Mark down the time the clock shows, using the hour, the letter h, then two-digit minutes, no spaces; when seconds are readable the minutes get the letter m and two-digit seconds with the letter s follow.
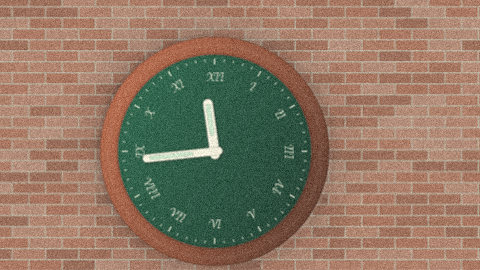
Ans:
11h44
